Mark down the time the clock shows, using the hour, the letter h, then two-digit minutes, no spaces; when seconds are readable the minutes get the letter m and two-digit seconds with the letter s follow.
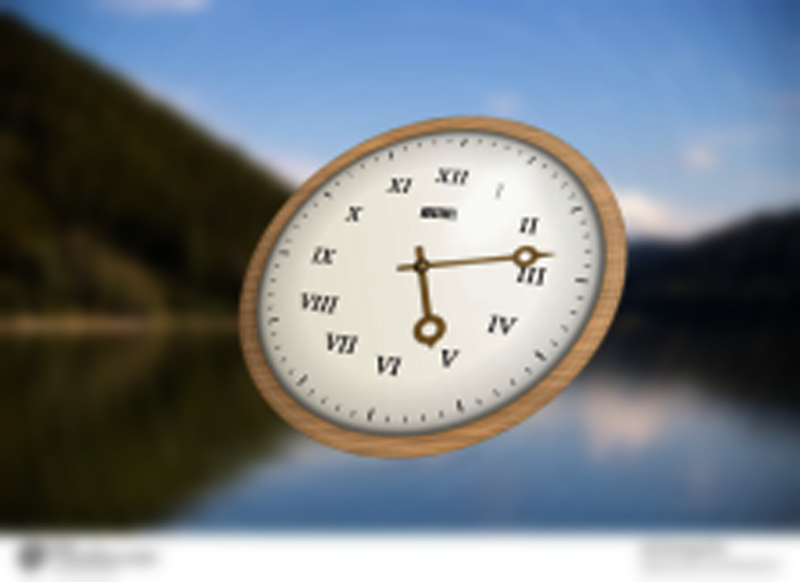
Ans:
5h13
